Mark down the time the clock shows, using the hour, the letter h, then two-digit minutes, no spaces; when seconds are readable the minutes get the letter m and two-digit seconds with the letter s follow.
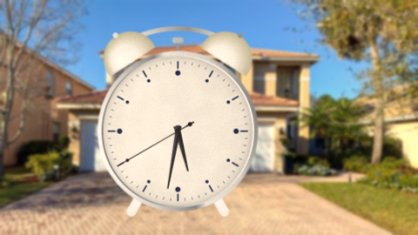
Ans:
5h31m40s
